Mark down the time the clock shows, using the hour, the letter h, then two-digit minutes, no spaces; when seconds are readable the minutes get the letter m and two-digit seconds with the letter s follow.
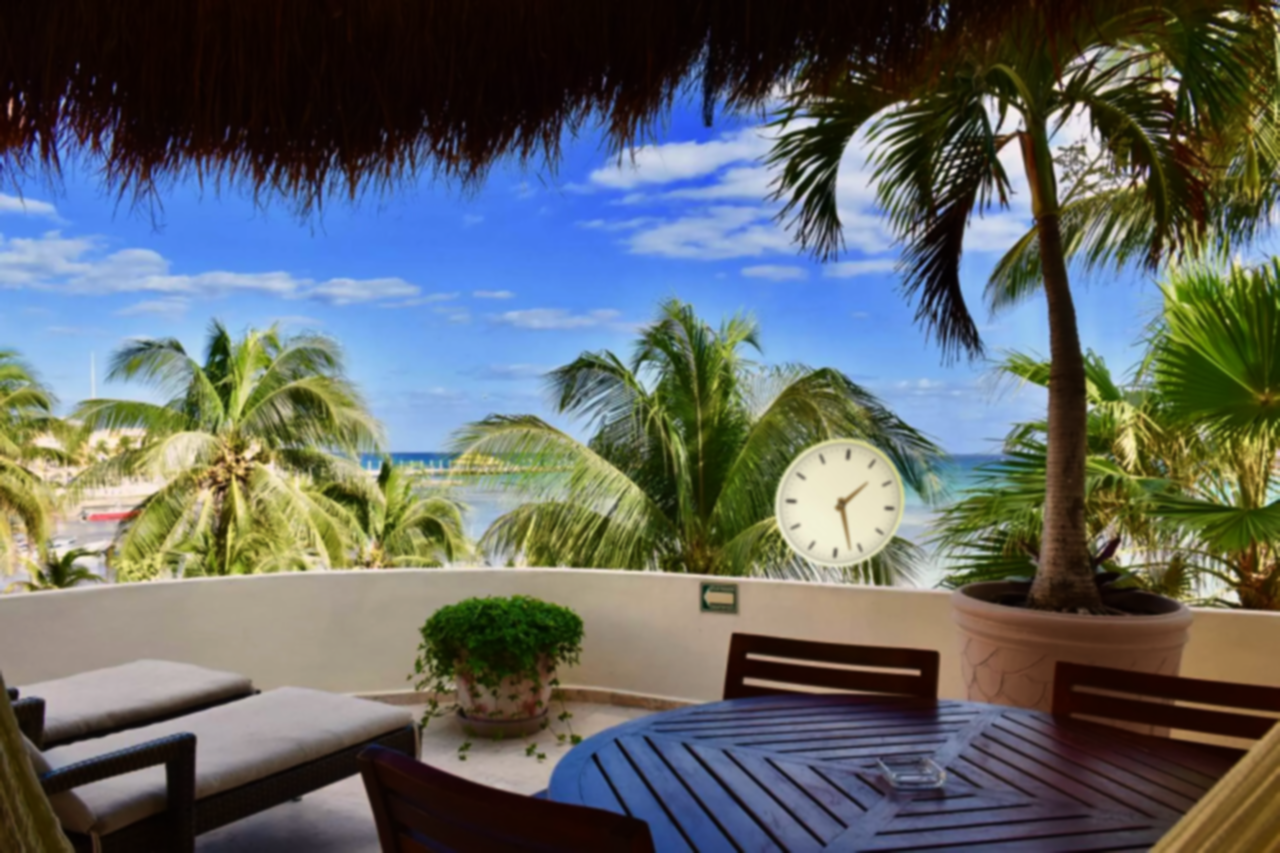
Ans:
1h27
